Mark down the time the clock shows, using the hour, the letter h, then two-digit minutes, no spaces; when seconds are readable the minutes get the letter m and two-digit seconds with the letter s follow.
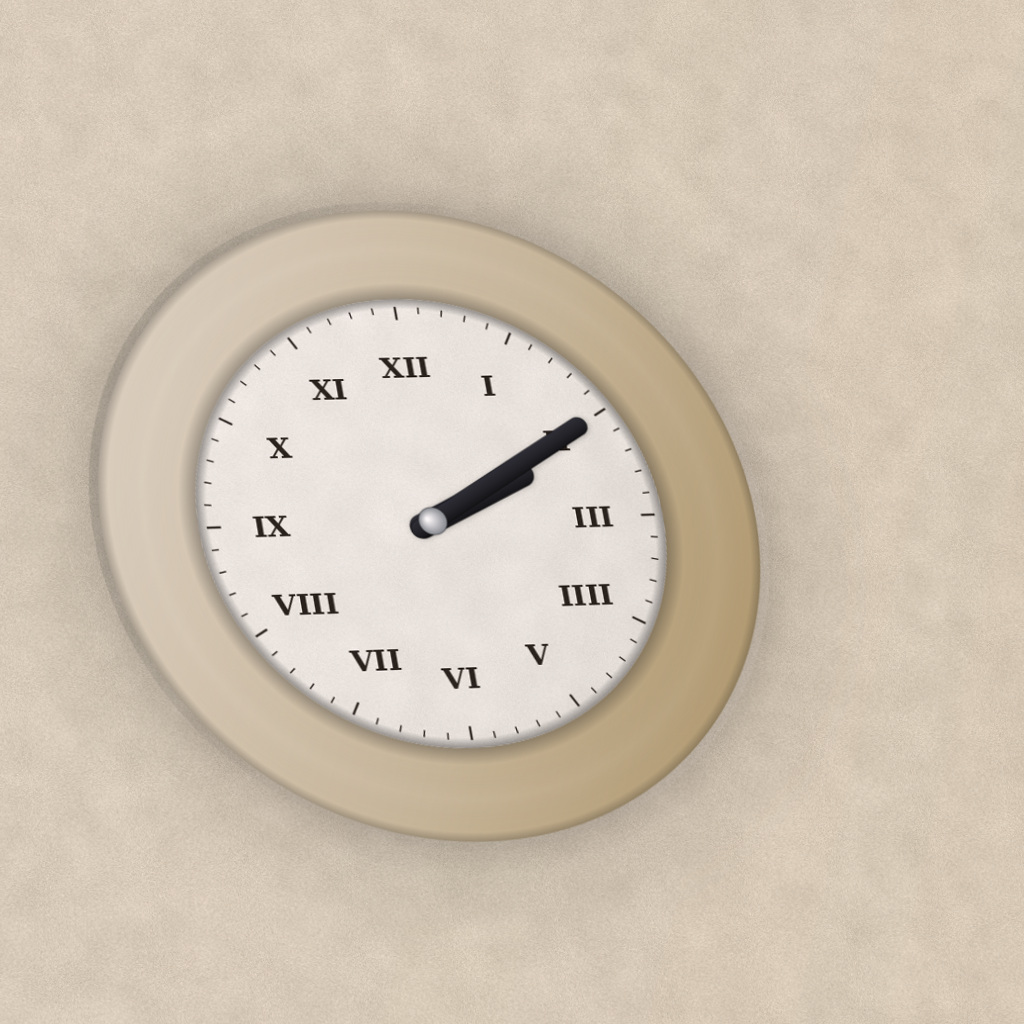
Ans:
2h10
